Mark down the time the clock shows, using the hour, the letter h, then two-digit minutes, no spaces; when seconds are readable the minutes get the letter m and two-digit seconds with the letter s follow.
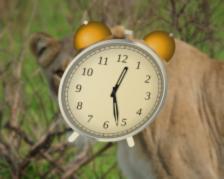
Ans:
12h27
